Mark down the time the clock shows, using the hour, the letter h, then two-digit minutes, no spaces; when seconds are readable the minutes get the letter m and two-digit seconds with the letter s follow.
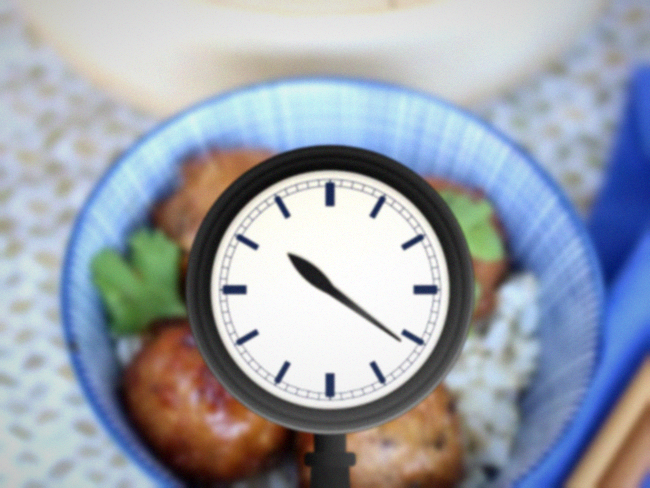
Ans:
10h21
